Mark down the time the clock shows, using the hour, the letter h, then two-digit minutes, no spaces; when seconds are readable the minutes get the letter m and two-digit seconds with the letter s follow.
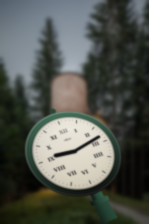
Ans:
9h13
